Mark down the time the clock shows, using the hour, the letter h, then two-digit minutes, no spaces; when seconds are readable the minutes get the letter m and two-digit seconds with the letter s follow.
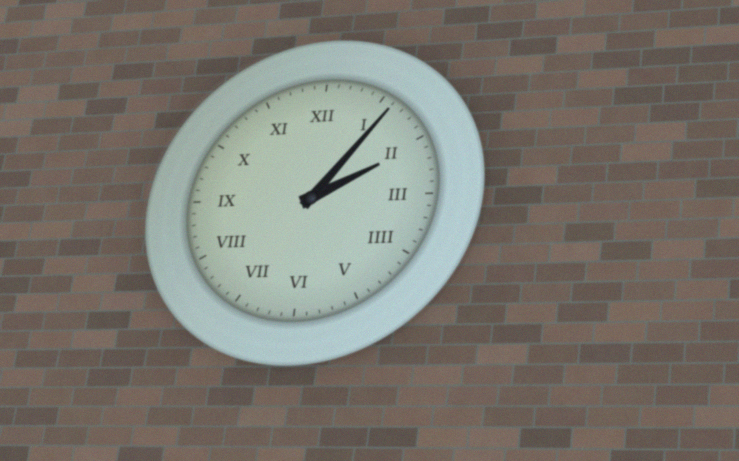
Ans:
2h06
